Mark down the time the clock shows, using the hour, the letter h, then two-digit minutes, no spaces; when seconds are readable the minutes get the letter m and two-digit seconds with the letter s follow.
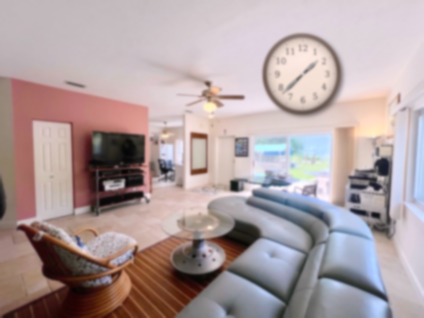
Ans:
1h38
